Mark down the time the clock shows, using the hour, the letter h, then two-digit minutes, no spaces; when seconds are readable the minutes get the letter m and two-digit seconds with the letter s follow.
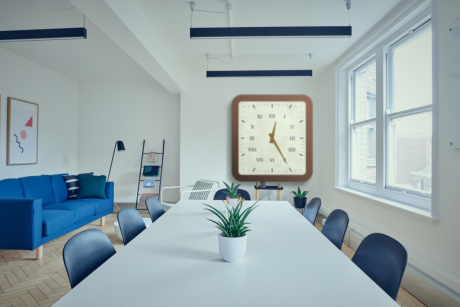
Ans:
12h25
